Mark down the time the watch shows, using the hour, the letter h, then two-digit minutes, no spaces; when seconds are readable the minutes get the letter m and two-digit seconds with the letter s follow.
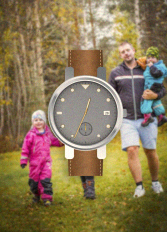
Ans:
12h34
